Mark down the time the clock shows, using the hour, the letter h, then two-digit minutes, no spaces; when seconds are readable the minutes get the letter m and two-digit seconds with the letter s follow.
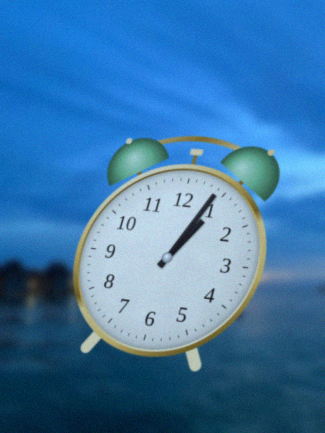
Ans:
1h04
